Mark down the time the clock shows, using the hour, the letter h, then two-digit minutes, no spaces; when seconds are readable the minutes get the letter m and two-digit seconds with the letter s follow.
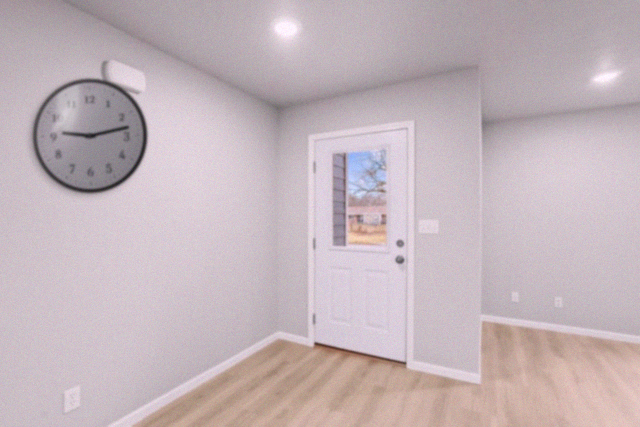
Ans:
9h13
